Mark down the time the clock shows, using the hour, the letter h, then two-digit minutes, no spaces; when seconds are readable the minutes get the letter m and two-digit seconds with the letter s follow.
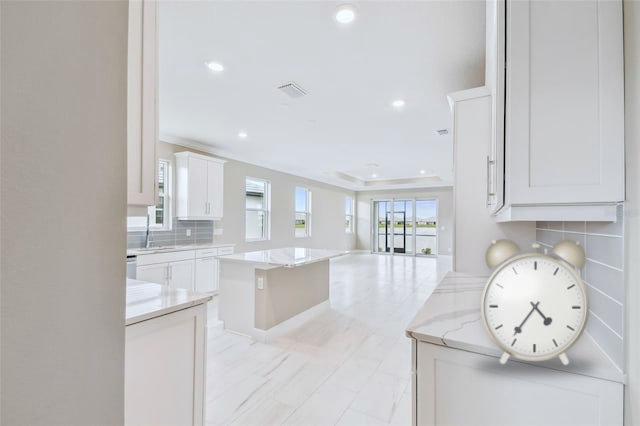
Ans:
4h36
